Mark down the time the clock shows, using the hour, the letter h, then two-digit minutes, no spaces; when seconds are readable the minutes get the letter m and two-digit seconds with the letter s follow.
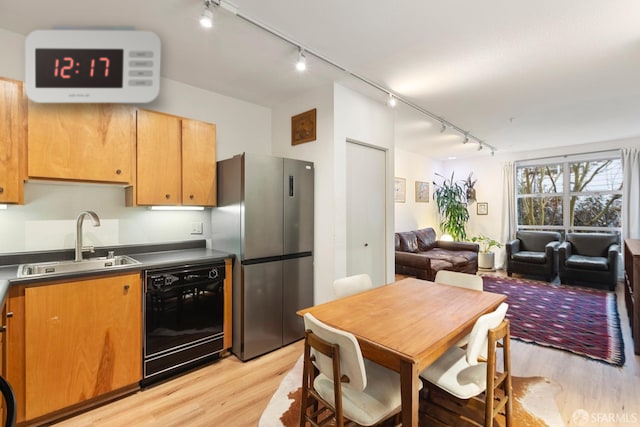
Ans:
12h17
